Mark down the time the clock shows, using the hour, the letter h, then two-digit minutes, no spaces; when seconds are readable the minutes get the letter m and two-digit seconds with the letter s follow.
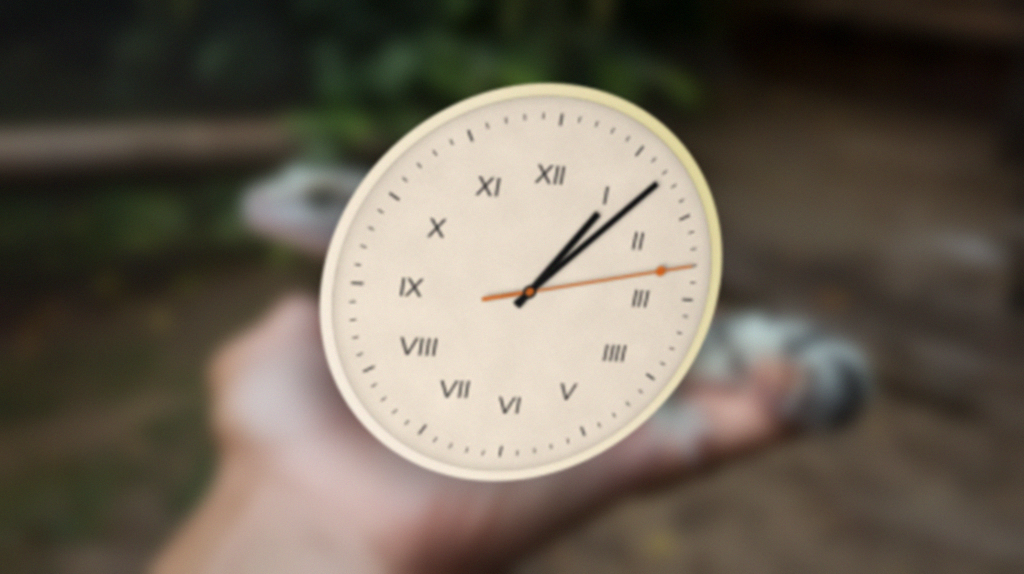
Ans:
1h07m13s
